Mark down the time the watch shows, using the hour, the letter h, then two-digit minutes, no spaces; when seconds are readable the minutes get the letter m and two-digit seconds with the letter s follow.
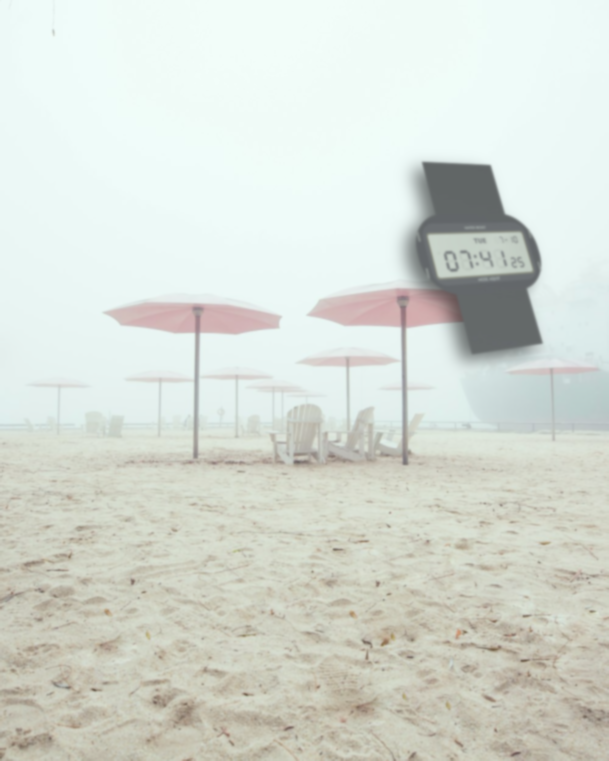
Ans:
7h41
